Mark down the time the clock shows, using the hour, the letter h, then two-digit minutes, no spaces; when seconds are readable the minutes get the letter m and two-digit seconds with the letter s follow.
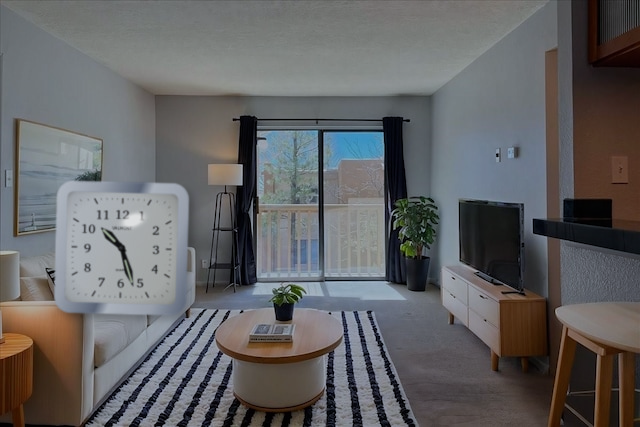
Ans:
10h27
